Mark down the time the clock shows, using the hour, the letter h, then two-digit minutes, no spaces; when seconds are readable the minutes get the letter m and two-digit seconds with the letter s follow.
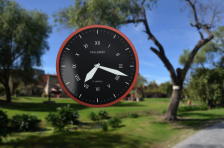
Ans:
7h18
